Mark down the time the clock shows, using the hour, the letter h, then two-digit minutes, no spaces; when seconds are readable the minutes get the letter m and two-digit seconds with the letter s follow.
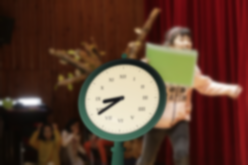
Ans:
8h39
